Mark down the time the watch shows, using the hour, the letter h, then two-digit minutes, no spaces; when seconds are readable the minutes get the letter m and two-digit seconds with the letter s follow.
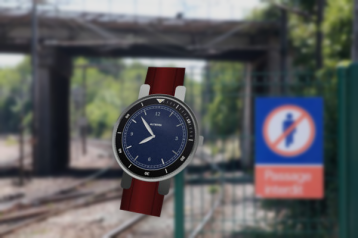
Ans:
7h53
